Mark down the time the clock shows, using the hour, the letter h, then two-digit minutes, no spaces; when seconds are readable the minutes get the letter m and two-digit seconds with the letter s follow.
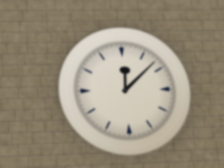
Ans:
12h08
